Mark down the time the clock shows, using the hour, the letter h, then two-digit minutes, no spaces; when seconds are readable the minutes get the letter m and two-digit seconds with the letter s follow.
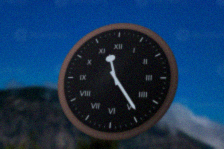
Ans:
11h24
